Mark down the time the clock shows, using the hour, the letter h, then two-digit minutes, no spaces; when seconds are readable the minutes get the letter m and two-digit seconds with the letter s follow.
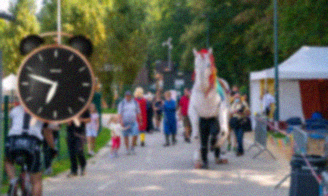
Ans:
6h48
